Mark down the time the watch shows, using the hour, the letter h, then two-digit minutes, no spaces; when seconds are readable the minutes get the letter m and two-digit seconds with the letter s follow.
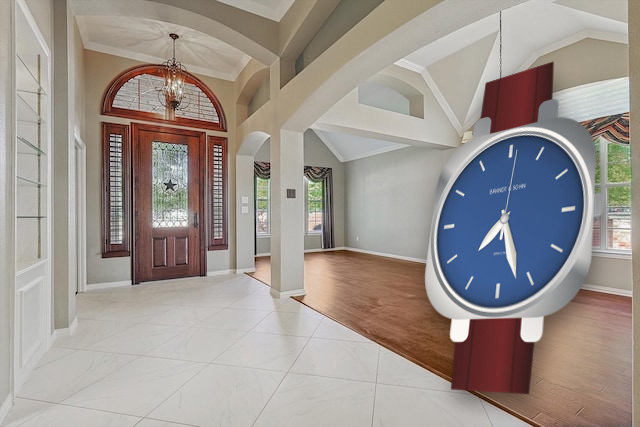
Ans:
7h27m01s
